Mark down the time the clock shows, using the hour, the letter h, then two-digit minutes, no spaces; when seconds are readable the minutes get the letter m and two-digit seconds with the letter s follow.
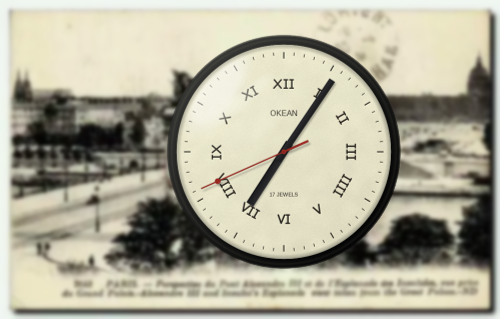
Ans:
7h05m41s
